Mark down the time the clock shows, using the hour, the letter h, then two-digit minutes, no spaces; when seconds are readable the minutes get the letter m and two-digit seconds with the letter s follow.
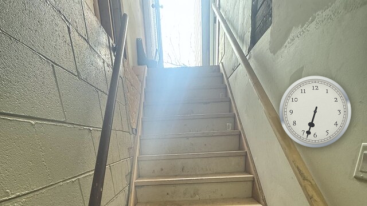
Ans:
6h33
